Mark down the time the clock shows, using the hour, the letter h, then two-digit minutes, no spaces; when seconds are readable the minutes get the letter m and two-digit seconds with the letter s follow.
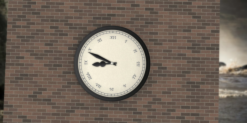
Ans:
8h49
